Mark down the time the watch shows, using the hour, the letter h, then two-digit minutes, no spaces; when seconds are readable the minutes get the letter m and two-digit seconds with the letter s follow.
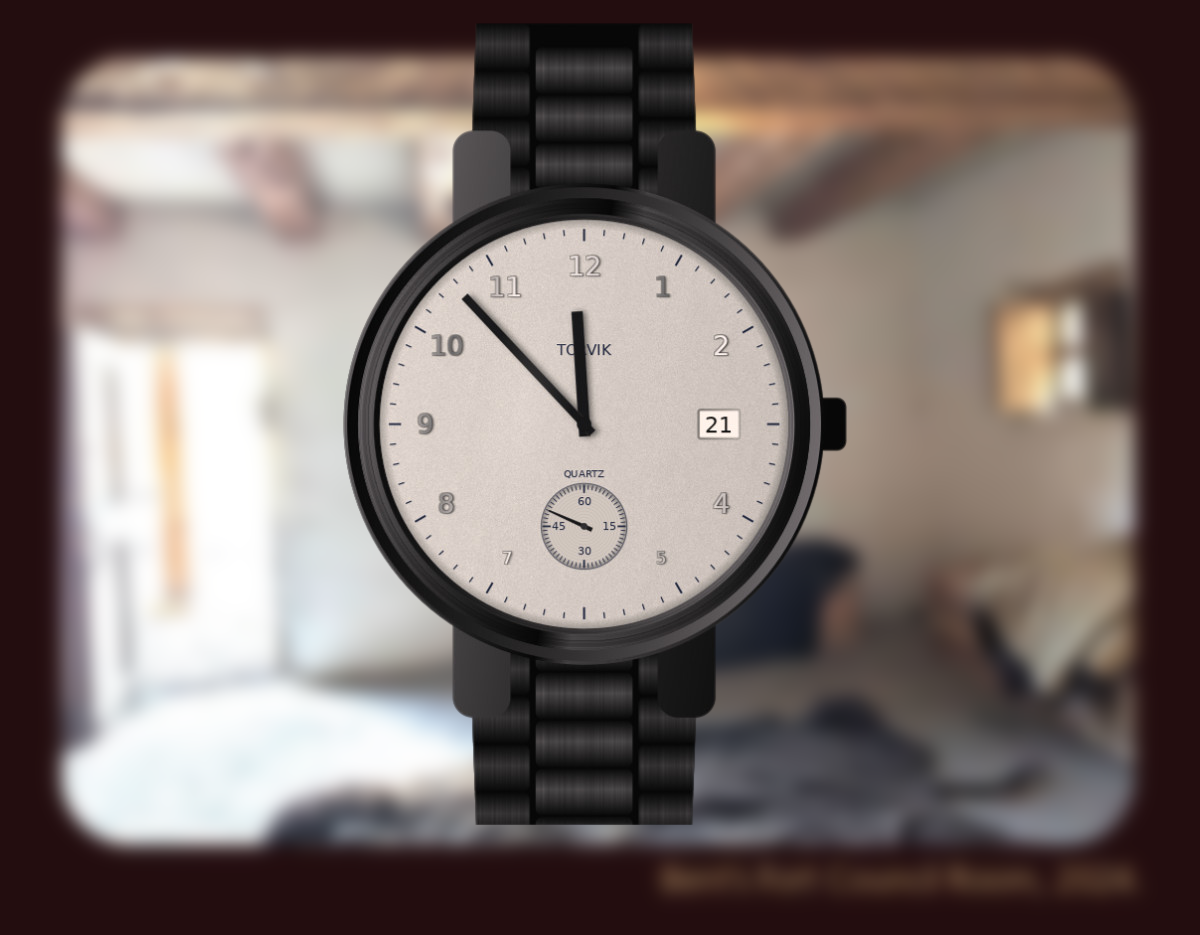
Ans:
11h52m49s
